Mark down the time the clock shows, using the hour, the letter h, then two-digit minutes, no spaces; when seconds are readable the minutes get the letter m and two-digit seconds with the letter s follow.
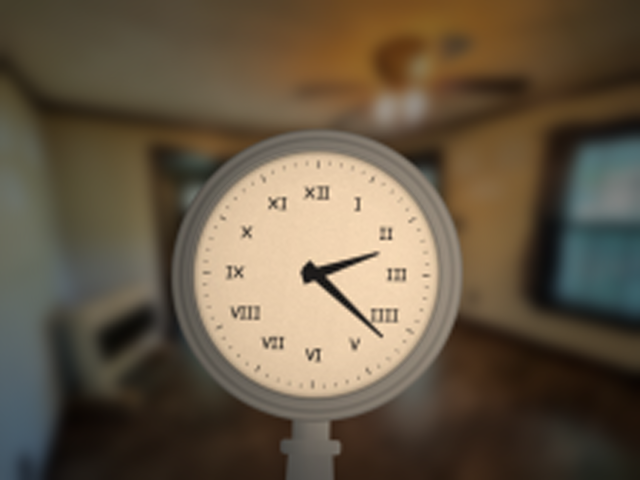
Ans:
2h22
